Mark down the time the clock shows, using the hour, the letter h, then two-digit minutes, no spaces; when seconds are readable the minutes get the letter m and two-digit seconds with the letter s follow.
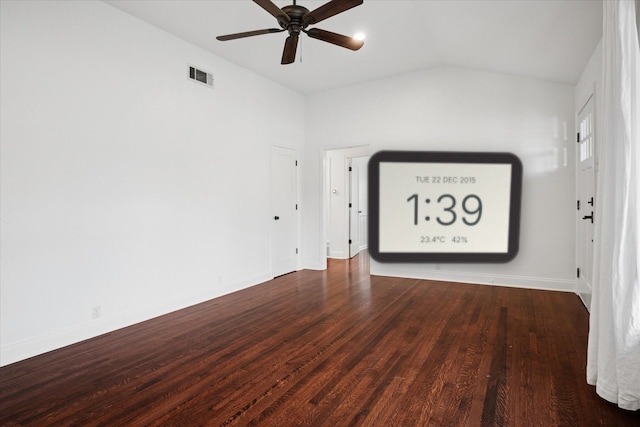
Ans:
1h39
